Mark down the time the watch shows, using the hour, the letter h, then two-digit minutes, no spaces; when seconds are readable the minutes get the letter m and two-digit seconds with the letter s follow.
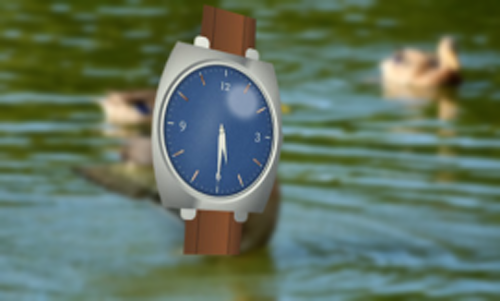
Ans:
5h30
